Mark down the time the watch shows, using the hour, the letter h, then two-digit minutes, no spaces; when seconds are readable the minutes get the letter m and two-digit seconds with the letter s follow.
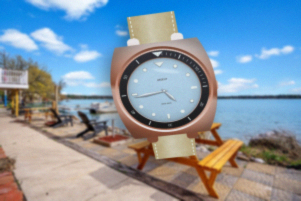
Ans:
4h44
